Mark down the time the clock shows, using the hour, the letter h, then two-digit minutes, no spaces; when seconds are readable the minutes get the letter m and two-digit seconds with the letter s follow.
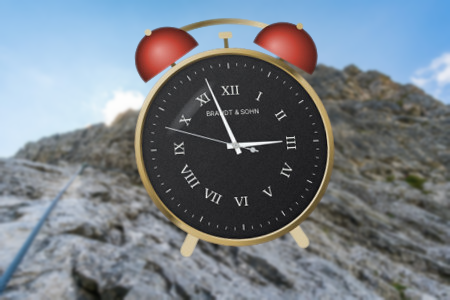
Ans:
2h56m48s
